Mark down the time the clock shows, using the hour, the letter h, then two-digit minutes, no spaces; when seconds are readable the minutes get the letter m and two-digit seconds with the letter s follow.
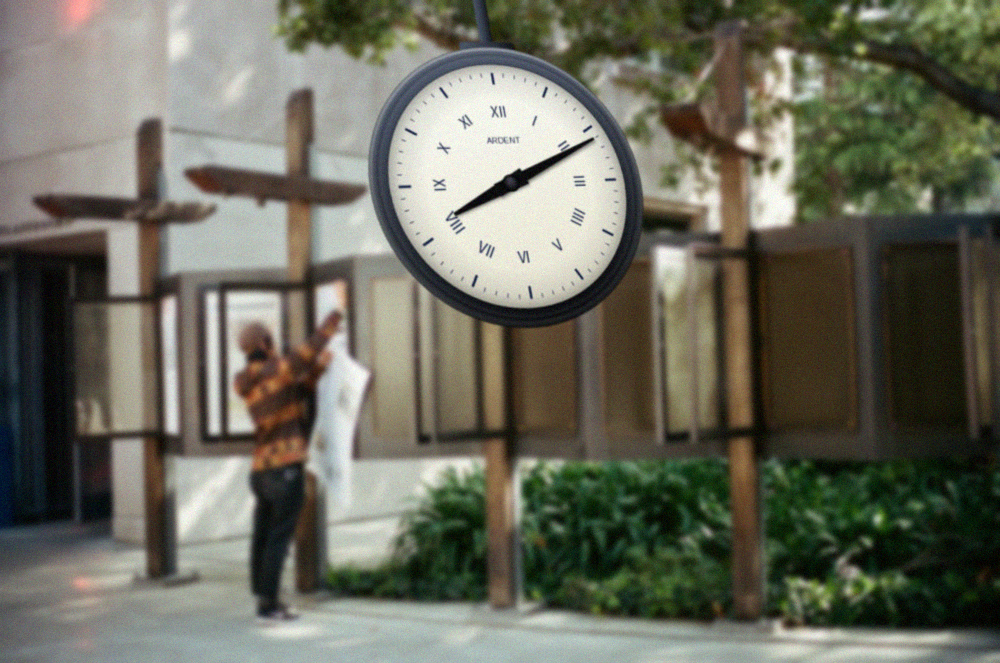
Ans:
8h11
